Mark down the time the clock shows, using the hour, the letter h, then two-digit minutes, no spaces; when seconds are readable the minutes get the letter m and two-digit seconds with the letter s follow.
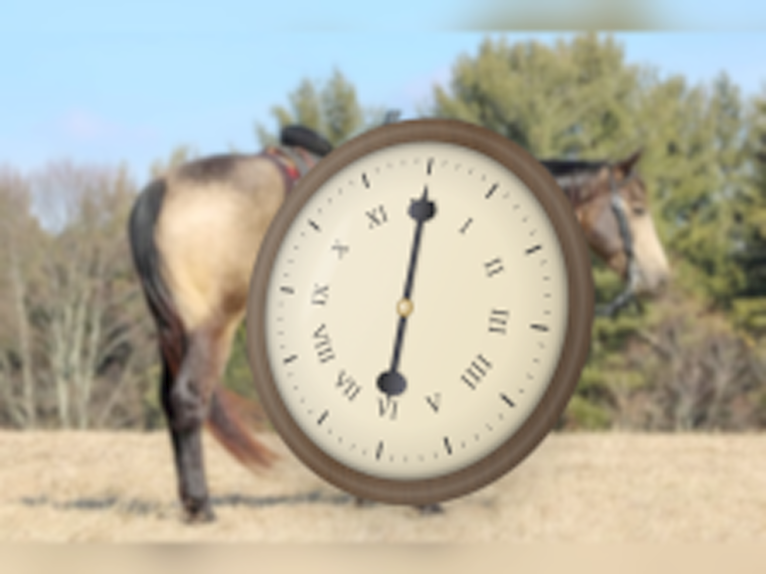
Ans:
6h00
